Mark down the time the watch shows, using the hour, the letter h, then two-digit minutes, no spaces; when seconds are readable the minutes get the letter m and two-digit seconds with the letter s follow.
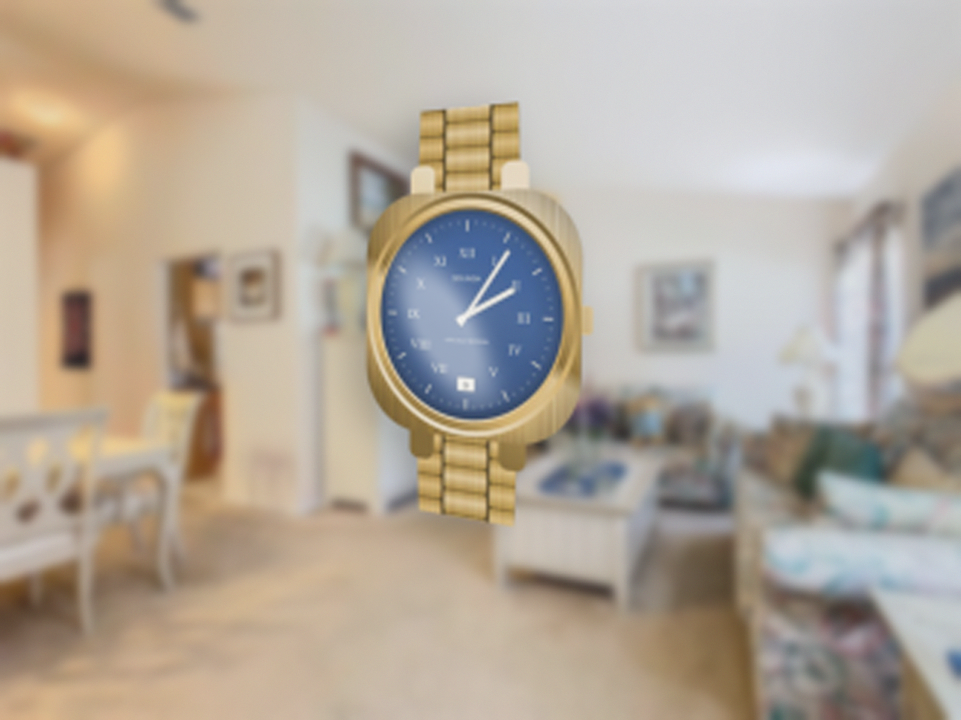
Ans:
2h06
